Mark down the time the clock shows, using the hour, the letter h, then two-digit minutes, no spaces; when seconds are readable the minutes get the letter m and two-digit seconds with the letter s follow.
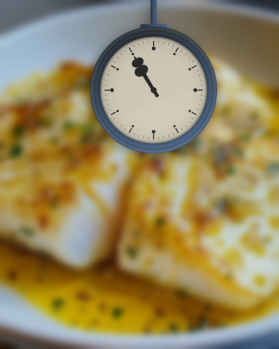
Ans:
10h55
